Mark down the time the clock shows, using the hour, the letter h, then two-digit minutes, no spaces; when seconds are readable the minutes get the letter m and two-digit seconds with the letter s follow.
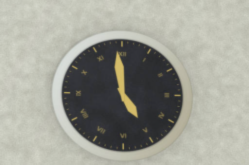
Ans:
4h59
